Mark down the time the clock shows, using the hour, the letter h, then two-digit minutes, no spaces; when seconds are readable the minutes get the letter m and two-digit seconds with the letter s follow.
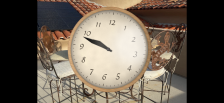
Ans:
9h48
